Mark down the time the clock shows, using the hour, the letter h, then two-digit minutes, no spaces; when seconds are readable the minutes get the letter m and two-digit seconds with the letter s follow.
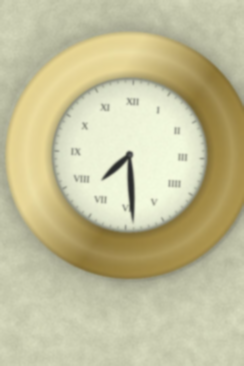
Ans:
7h29
